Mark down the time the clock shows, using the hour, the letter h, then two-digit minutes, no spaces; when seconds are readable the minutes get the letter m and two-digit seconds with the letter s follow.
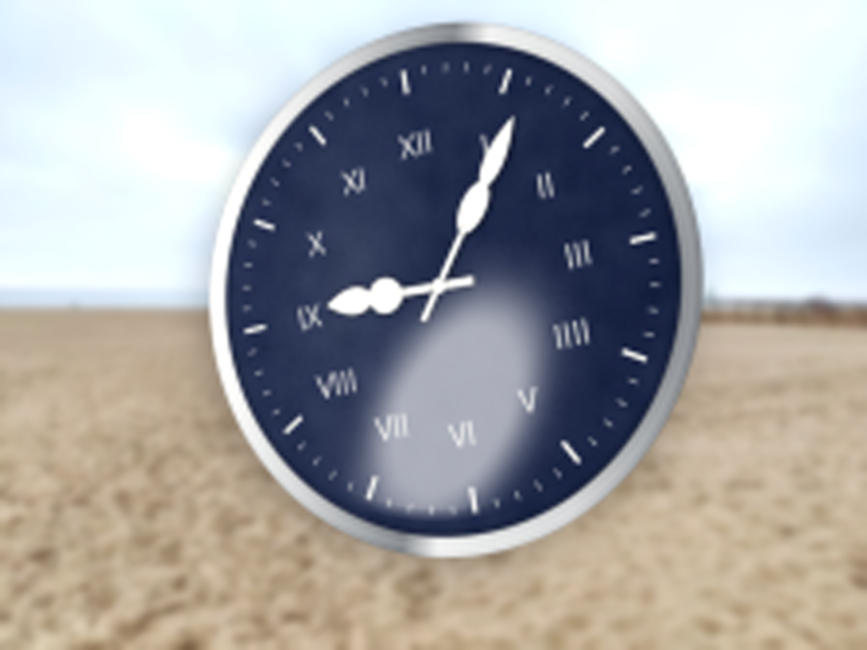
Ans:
9h06
